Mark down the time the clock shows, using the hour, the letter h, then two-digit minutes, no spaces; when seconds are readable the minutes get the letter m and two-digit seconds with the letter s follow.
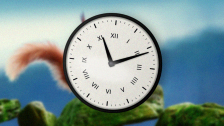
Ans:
11h11
